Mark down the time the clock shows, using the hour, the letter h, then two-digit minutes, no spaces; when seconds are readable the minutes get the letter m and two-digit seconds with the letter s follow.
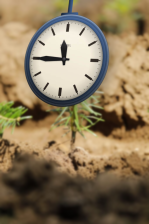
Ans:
11h45
